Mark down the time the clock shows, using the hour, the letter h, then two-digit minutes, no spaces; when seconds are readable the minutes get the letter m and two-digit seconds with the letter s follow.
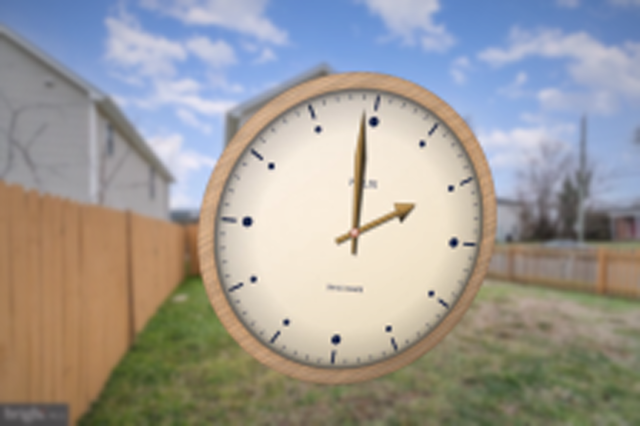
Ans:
1h59
